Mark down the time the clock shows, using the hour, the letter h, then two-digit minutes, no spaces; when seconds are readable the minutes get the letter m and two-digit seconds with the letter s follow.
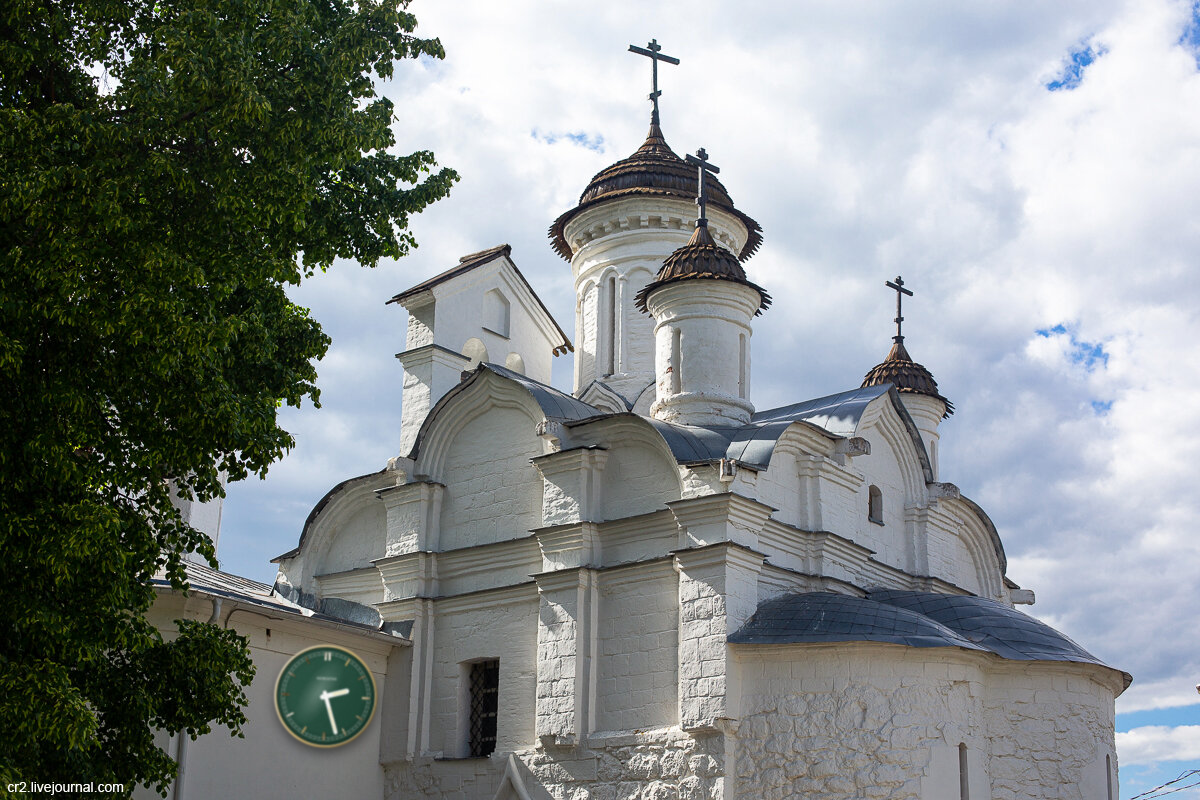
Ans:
2h27
